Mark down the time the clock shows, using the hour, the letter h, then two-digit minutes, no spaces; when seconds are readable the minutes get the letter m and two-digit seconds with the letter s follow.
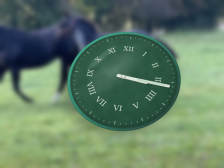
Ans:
3h16
